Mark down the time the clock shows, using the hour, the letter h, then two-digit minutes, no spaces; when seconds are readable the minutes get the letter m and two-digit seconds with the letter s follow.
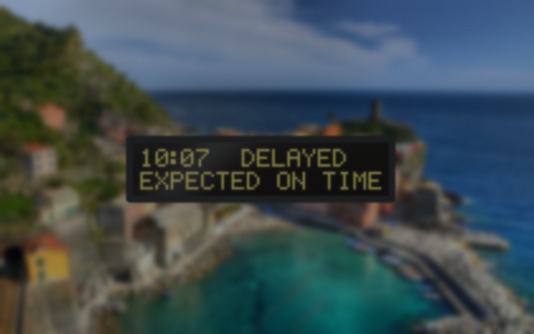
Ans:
10h07
